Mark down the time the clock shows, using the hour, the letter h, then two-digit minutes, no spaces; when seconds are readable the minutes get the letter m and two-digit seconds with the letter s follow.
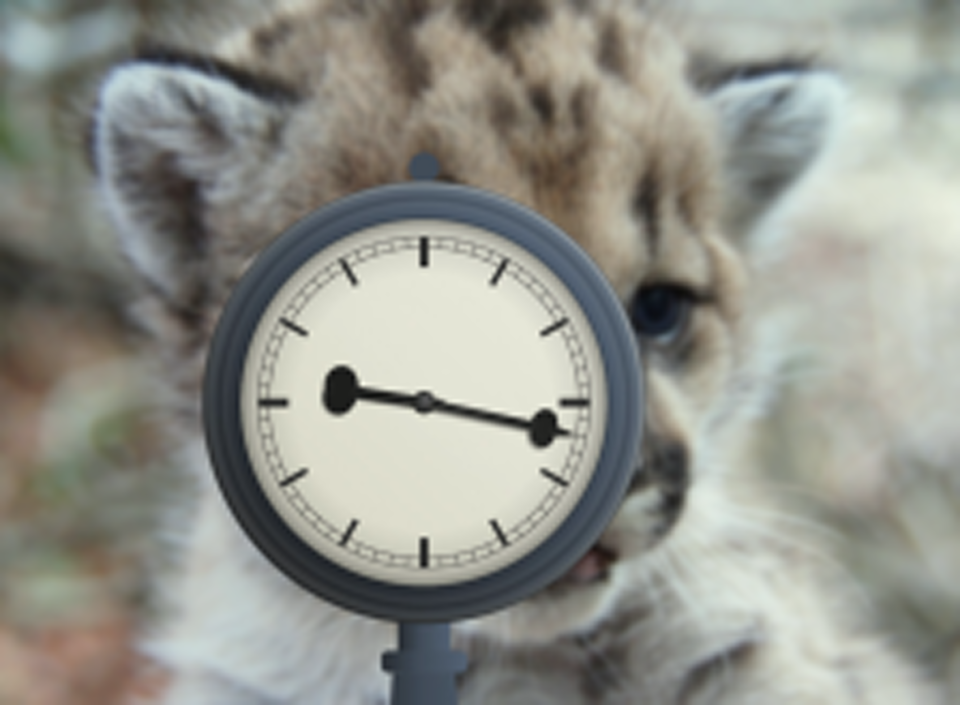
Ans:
9h17
